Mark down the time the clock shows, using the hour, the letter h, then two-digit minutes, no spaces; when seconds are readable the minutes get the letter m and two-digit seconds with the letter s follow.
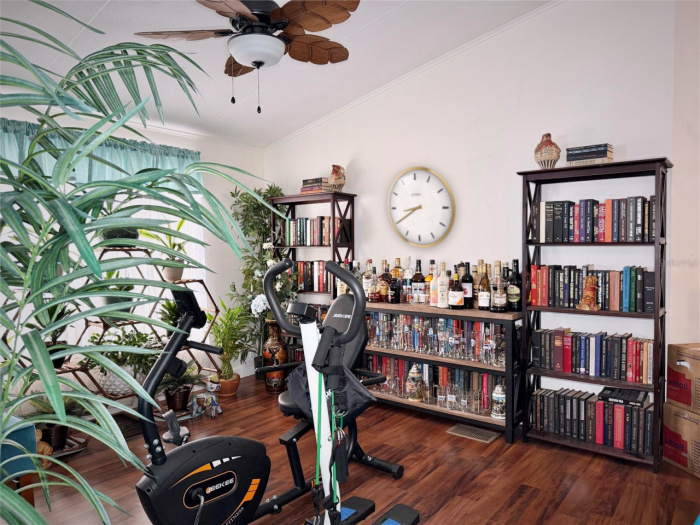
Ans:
8h40
